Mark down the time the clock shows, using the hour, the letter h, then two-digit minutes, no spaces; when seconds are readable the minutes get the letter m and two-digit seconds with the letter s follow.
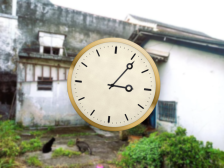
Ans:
3h06
